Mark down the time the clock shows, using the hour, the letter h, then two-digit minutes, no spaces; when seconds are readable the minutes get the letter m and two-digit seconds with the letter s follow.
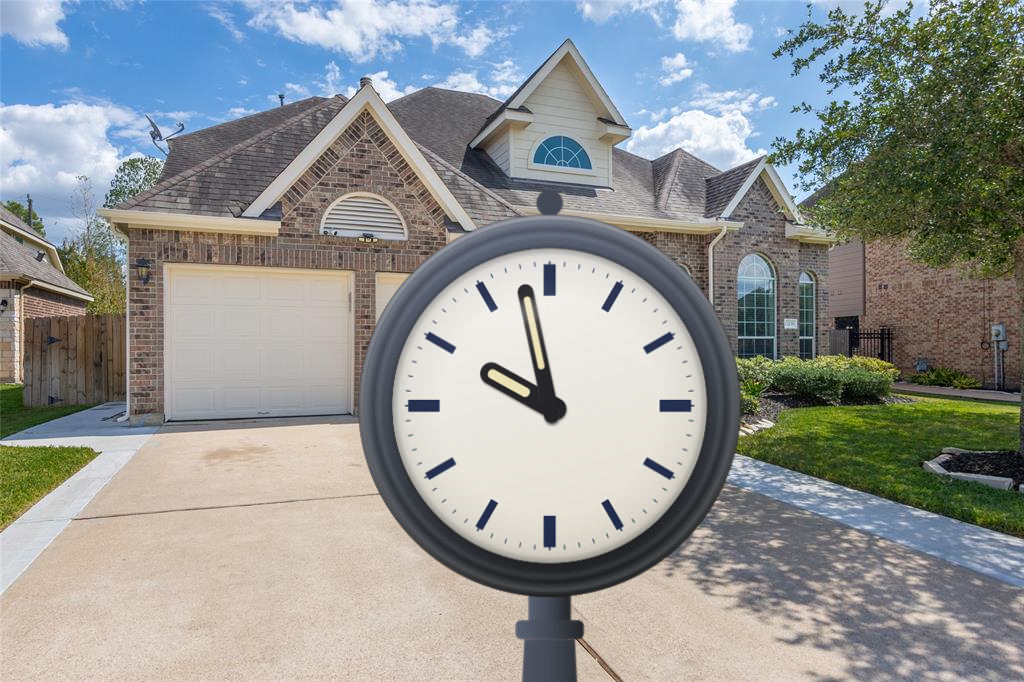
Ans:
9h58
